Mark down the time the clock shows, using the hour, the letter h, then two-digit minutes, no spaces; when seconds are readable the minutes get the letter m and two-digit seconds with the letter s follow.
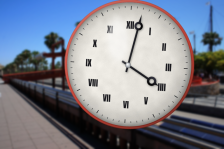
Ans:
4h02
